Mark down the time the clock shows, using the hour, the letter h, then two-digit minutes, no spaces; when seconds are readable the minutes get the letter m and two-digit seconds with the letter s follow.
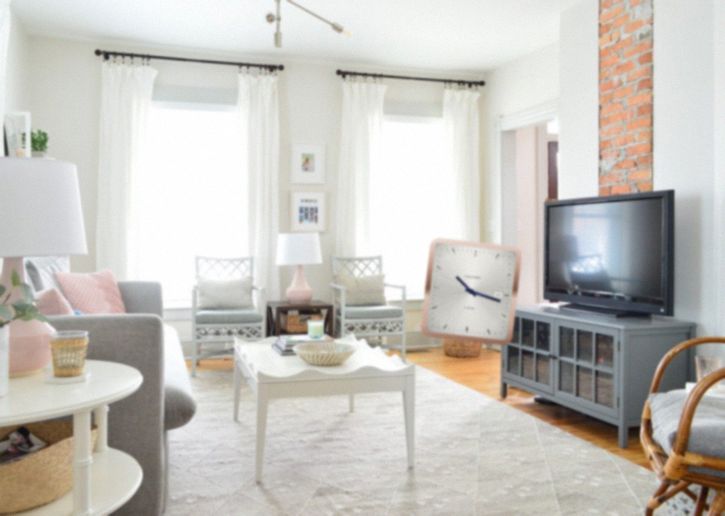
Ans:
10h17
